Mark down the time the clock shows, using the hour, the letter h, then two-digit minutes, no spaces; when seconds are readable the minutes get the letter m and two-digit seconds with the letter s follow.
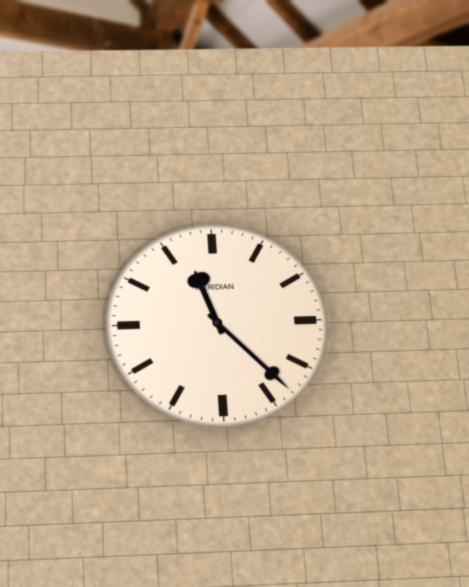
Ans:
11h23
